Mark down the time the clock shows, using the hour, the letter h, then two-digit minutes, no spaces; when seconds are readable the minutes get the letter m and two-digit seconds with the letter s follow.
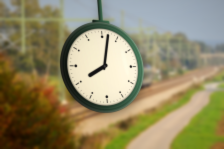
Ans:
8h02
